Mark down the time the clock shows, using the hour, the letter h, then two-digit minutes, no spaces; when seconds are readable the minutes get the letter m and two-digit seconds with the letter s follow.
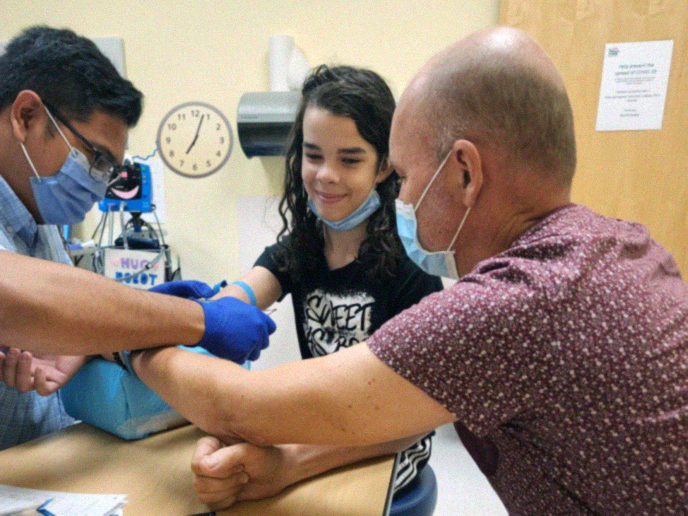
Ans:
7h03
